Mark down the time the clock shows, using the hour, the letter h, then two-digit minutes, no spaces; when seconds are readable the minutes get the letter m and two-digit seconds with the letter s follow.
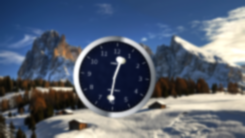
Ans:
12h31
